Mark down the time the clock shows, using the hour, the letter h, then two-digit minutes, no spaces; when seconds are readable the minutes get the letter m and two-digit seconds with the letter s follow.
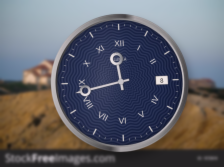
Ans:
11h43
